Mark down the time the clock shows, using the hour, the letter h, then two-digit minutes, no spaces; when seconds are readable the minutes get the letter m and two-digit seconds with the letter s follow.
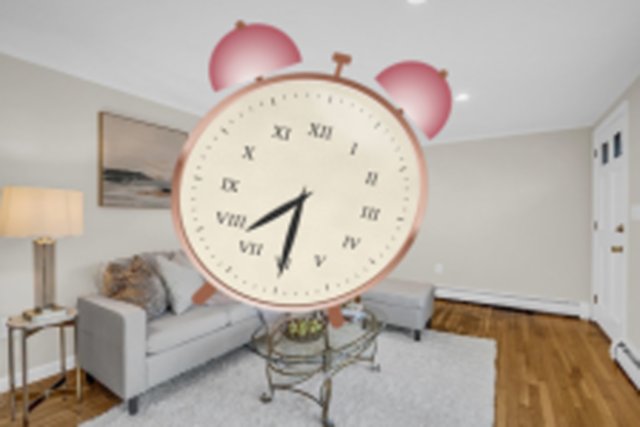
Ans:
7h30
